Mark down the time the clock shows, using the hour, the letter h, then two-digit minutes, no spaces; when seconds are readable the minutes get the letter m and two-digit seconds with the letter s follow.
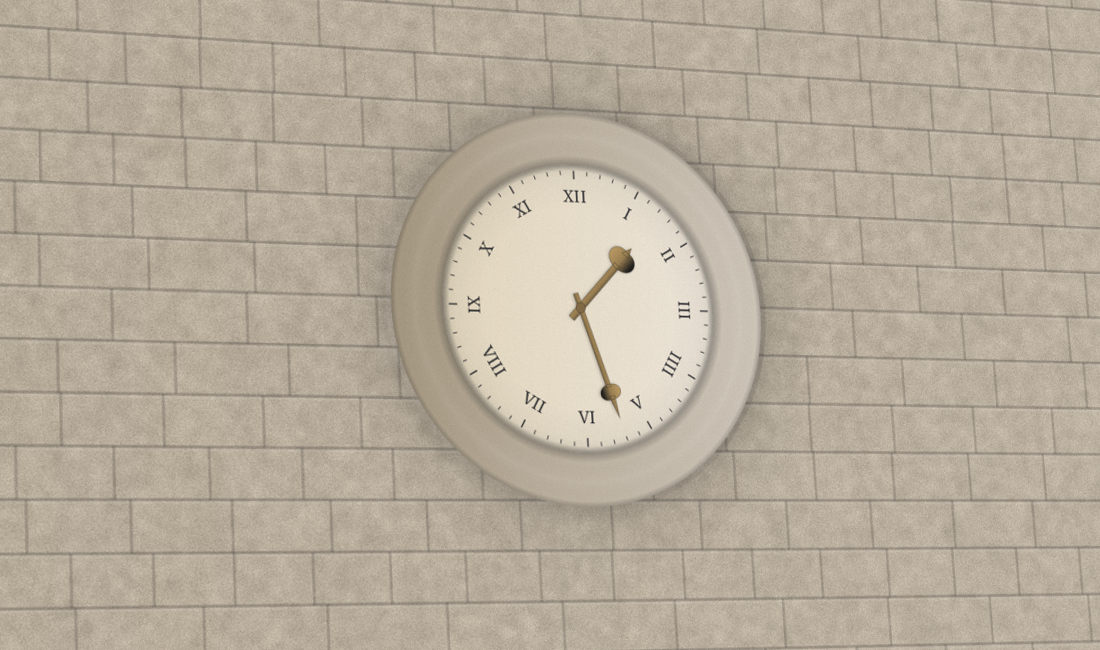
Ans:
1h27
